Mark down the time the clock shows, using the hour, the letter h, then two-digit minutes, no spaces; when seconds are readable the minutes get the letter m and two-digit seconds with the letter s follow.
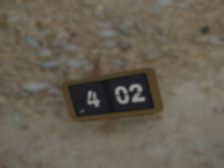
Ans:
4h02
